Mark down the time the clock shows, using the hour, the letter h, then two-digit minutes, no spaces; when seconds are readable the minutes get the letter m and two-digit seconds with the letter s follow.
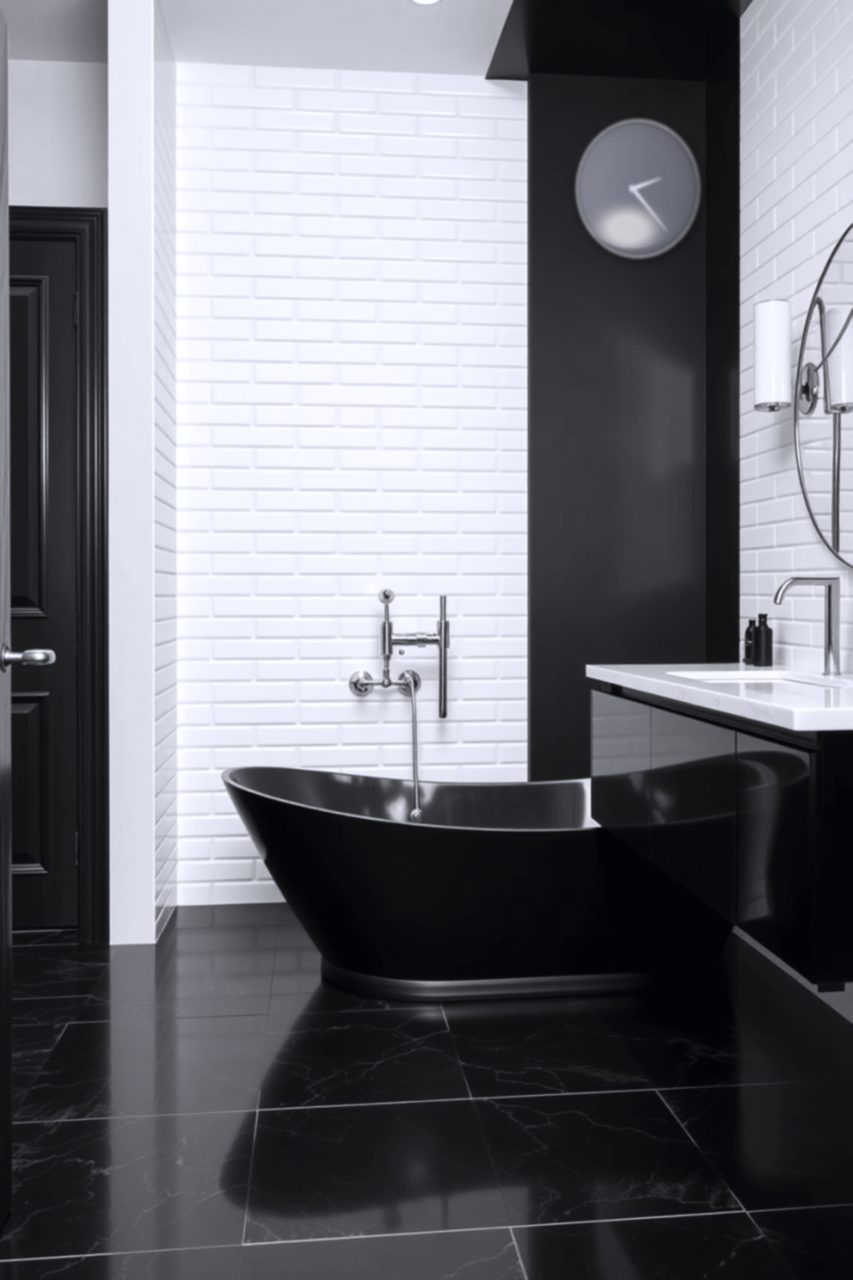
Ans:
2h23
